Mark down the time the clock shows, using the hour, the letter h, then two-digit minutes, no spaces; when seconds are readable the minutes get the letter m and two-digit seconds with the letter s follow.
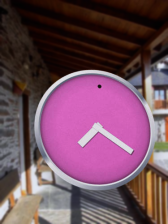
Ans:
7h20
